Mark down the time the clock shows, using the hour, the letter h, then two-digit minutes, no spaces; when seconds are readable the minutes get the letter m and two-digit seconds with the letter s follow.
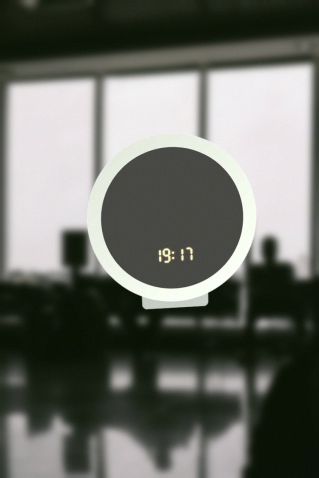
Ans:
19h17
